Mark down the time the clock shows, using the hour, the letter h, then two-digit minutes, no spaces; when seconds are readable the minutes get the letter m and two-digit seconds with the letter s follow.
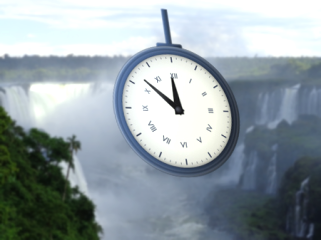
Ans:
11h52
